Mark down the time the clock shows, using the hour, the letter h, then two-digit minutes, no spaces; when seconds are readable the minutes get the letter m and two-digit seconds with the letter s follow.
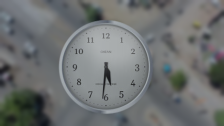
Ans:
5h31
